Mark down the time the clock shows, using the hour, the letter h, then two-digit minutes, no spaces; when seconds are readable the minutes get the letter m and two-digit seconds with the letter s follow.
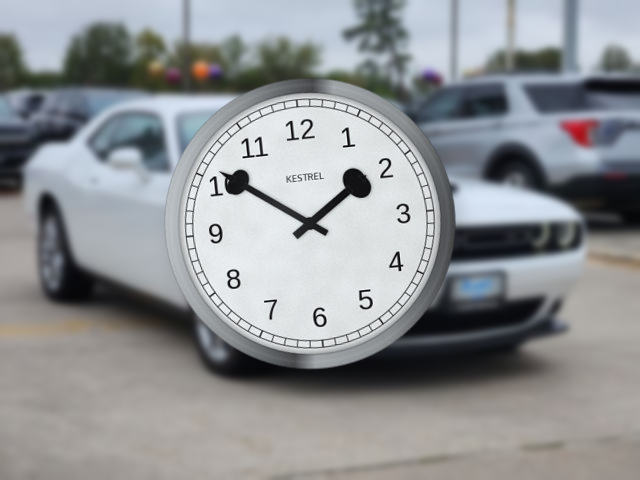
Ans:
1h51
